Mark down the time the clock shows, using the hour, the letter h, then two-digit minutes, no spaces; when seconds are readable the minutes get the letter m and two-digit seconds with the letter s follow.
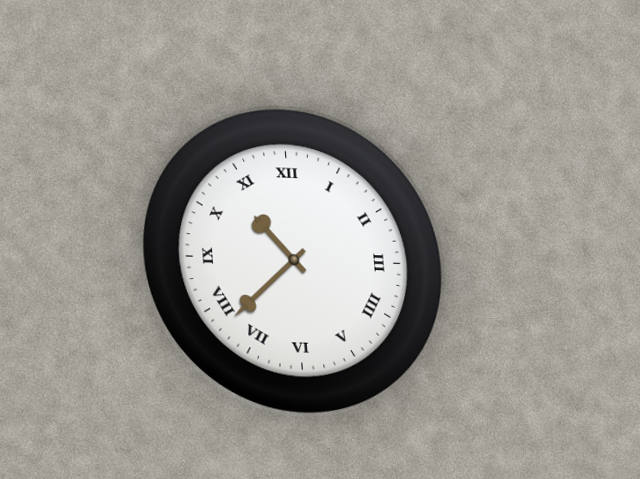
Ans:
10h38
